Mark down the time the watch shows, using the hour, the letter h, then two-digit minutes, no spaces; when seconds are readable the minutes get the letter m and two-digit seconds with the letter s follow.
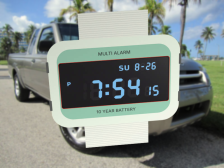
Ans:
7h54m15s
